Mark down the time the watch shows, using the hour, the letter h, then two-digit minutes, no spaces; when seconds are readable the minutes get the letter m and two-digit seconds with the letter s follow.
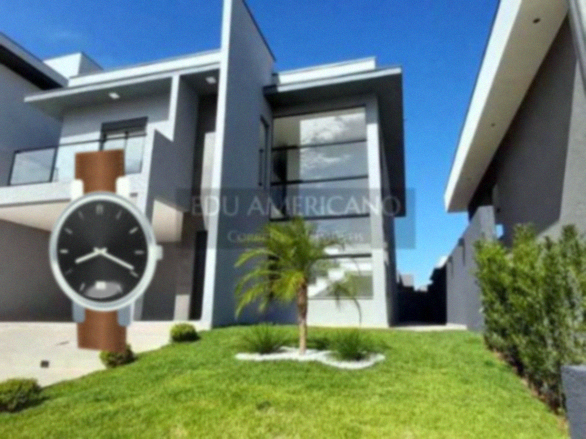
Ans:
8h19
